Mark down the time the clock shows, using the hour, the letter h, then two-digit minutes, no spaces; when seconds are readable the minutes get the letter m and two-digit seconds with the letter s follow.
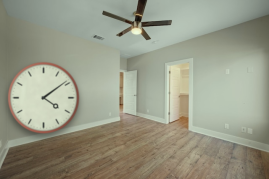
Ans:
4h09
